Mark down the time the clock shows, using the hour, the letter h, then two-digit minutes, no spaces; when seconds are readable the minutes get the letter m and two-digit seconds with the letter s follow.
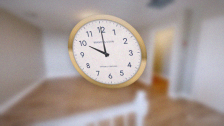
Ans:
10h00
